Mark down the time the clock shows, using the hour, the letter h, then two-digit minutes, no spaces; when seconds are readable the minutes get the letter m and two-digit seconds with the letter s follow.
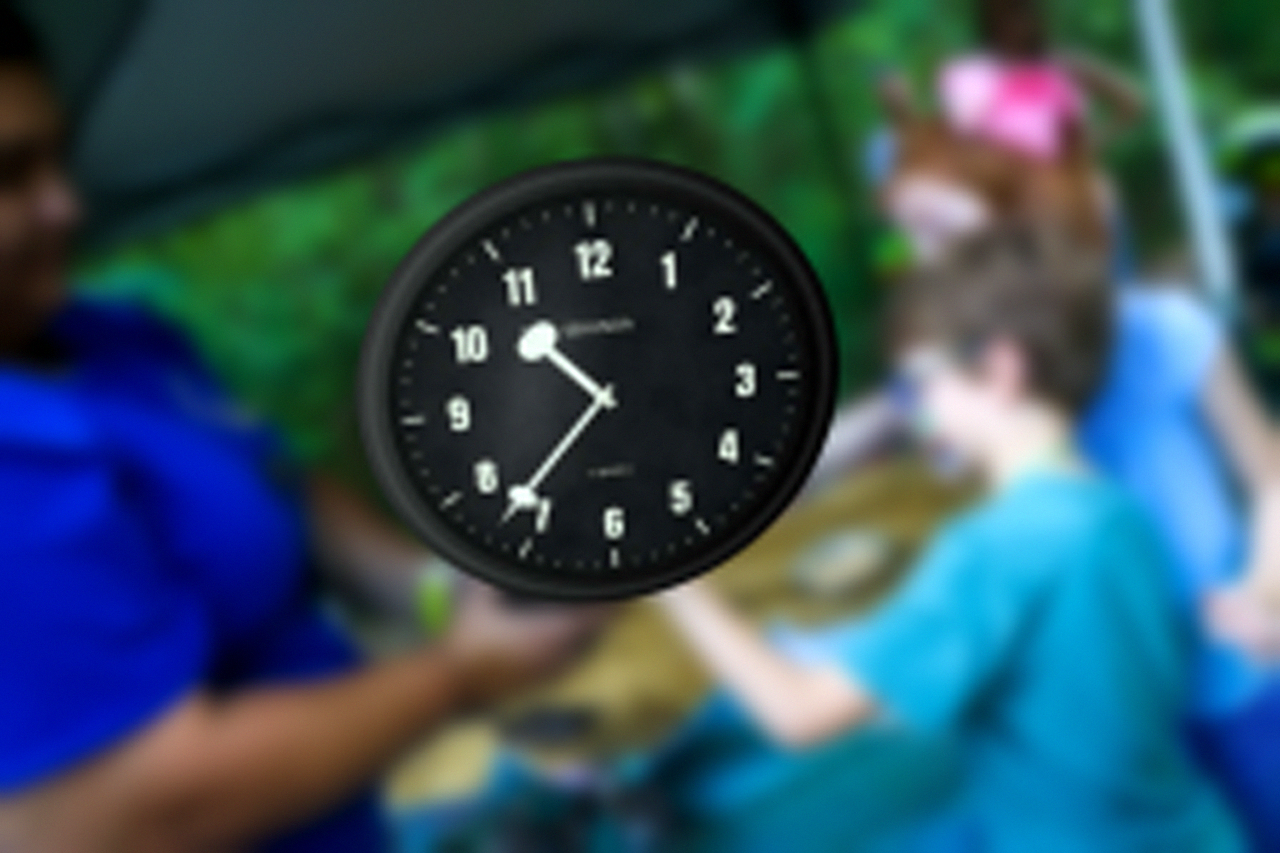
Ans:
10h37
